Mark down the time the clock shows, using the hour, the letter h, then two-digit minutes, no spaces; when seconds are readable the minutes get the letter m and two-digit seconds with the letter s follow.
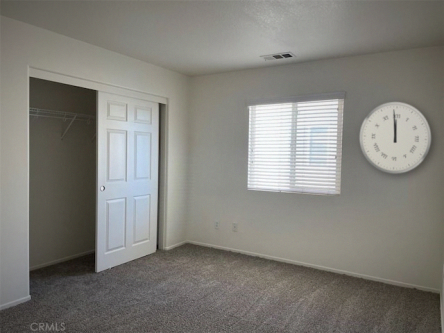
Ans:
11h59
